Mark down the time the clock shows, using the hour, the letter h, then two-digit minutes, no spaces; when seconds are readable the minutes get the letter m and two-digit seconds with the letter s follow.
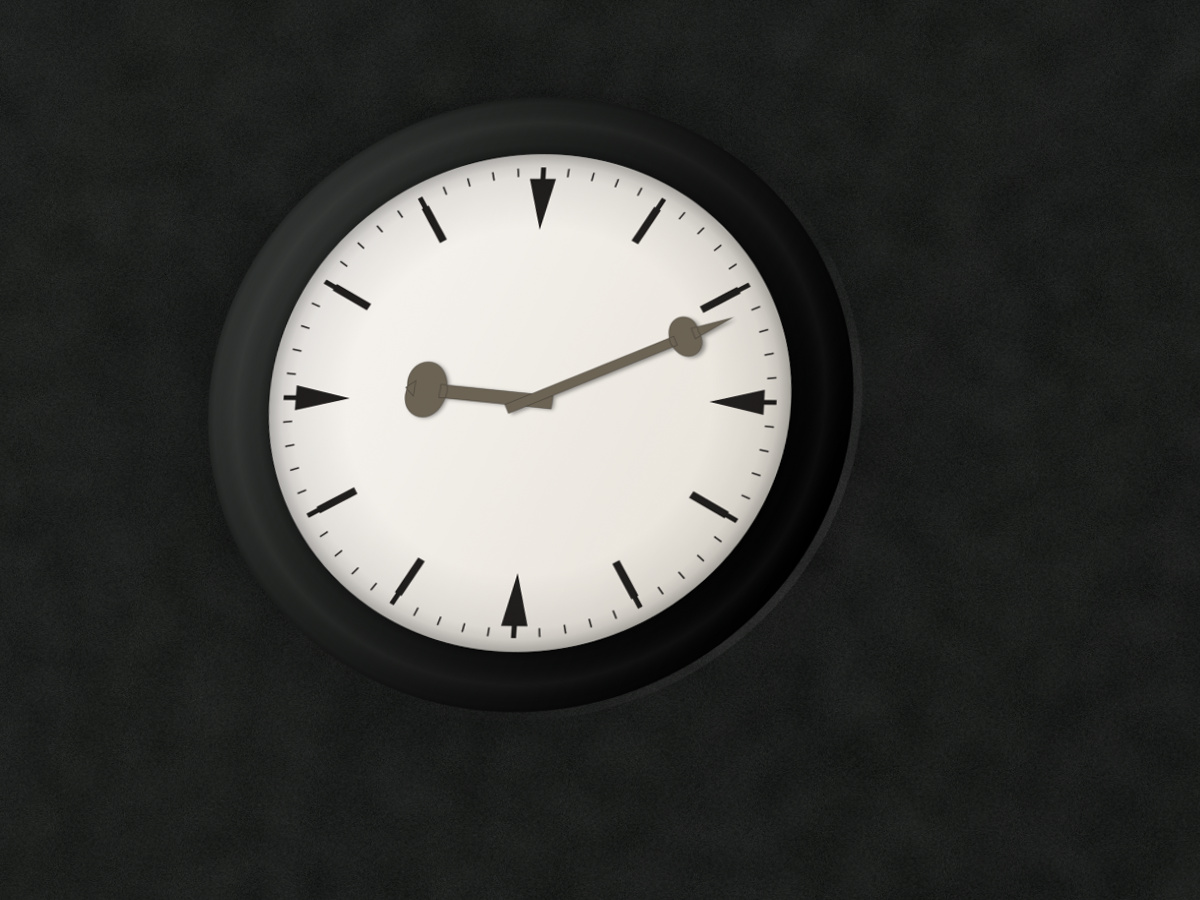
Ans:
9h11
